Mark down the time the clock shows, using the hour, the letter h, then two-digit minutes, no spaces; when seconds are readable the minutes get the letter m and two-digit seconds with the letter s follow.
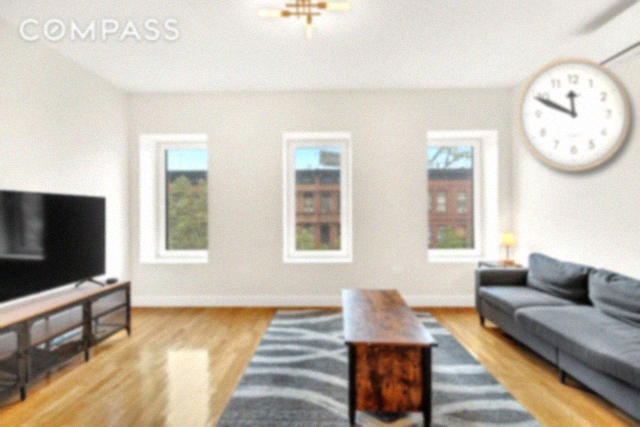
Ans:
11h49
